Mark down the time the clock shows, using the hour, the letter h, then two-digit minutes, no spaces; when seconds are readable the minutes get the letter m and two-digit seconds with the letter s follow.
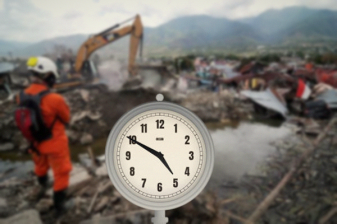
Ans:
4h50
